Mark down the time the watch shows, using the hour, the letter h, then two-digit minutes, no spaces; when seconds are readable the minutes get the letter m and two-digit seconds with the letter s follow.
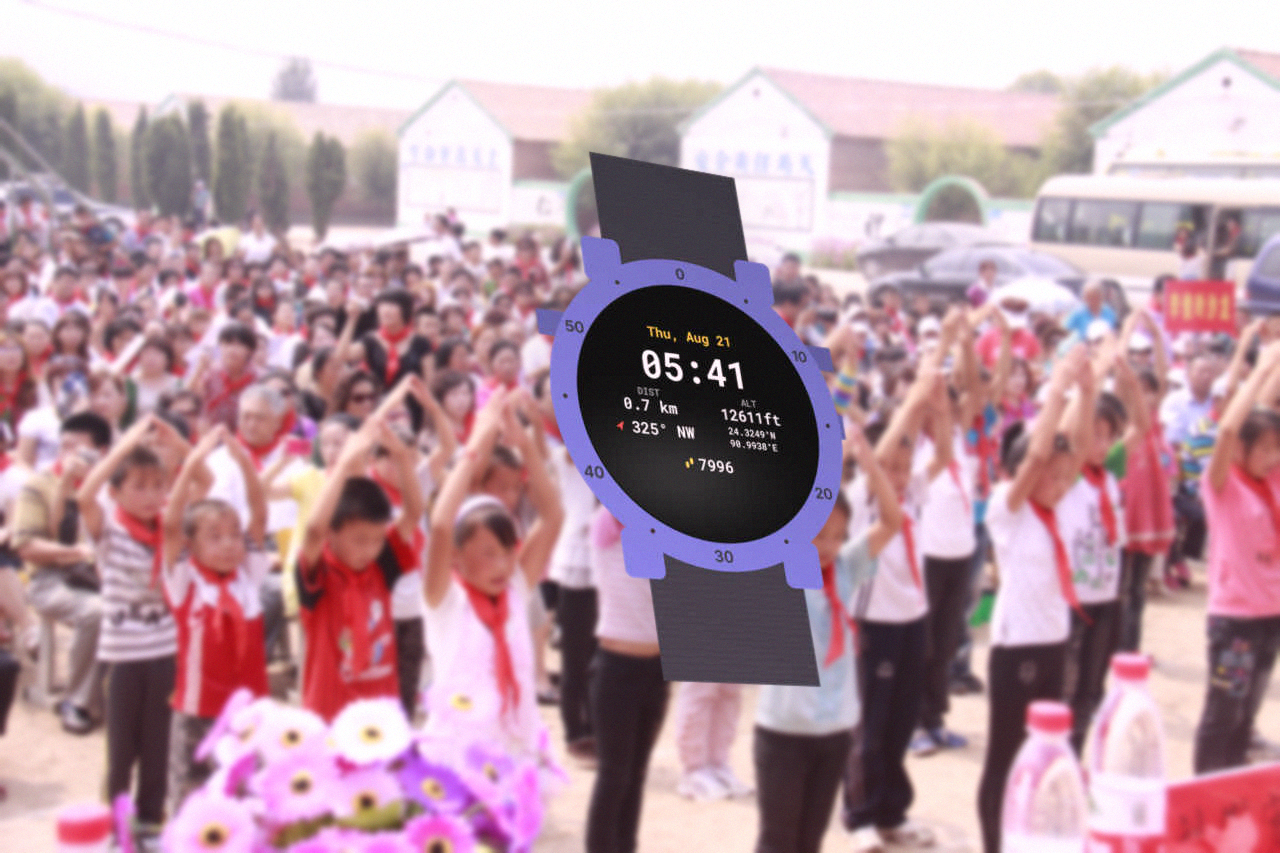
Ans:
5h41
